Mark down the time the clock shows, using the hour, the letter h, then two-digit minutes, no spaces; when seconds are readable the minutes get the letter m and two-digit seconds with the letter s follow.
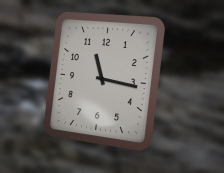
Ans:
11h16
